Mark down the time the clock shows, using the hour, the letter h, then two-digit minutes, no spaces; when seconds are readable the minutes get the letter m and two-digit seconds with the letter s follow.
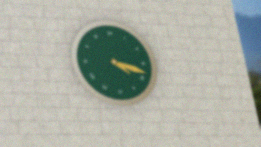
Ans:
4h18
